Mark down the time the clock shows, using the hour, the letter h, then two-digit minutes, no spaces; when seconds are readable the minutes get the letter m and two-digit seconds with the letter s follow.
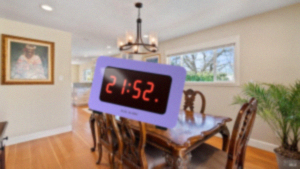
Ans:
21h52
